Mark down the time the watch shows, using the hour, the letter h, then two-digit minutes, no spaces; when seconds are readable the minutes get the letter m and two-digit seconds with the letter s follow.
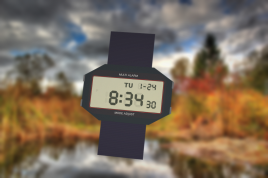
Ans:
8h34m30s
